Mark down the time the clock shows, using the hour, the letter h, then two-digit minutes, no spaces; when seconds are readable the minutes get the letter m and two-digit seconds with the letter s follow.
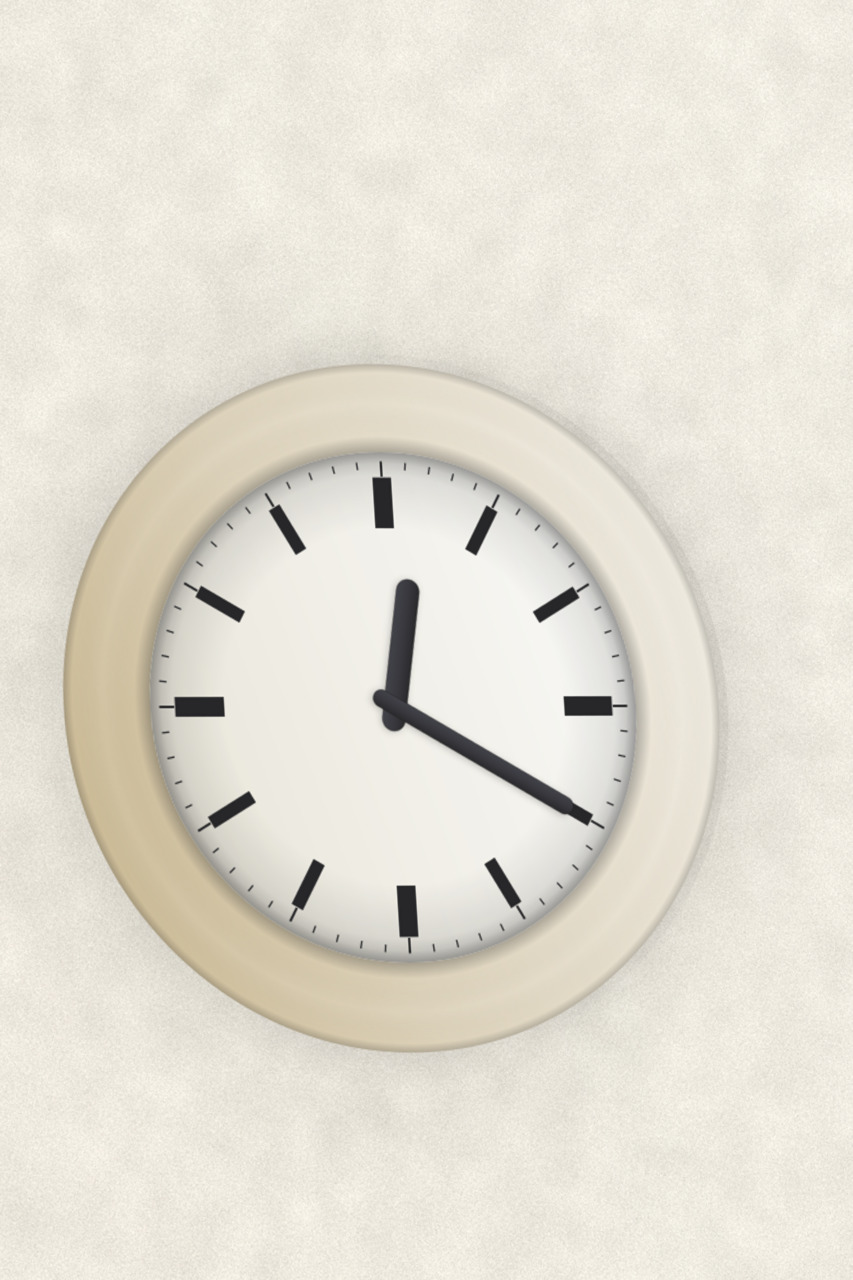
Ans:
12h20
